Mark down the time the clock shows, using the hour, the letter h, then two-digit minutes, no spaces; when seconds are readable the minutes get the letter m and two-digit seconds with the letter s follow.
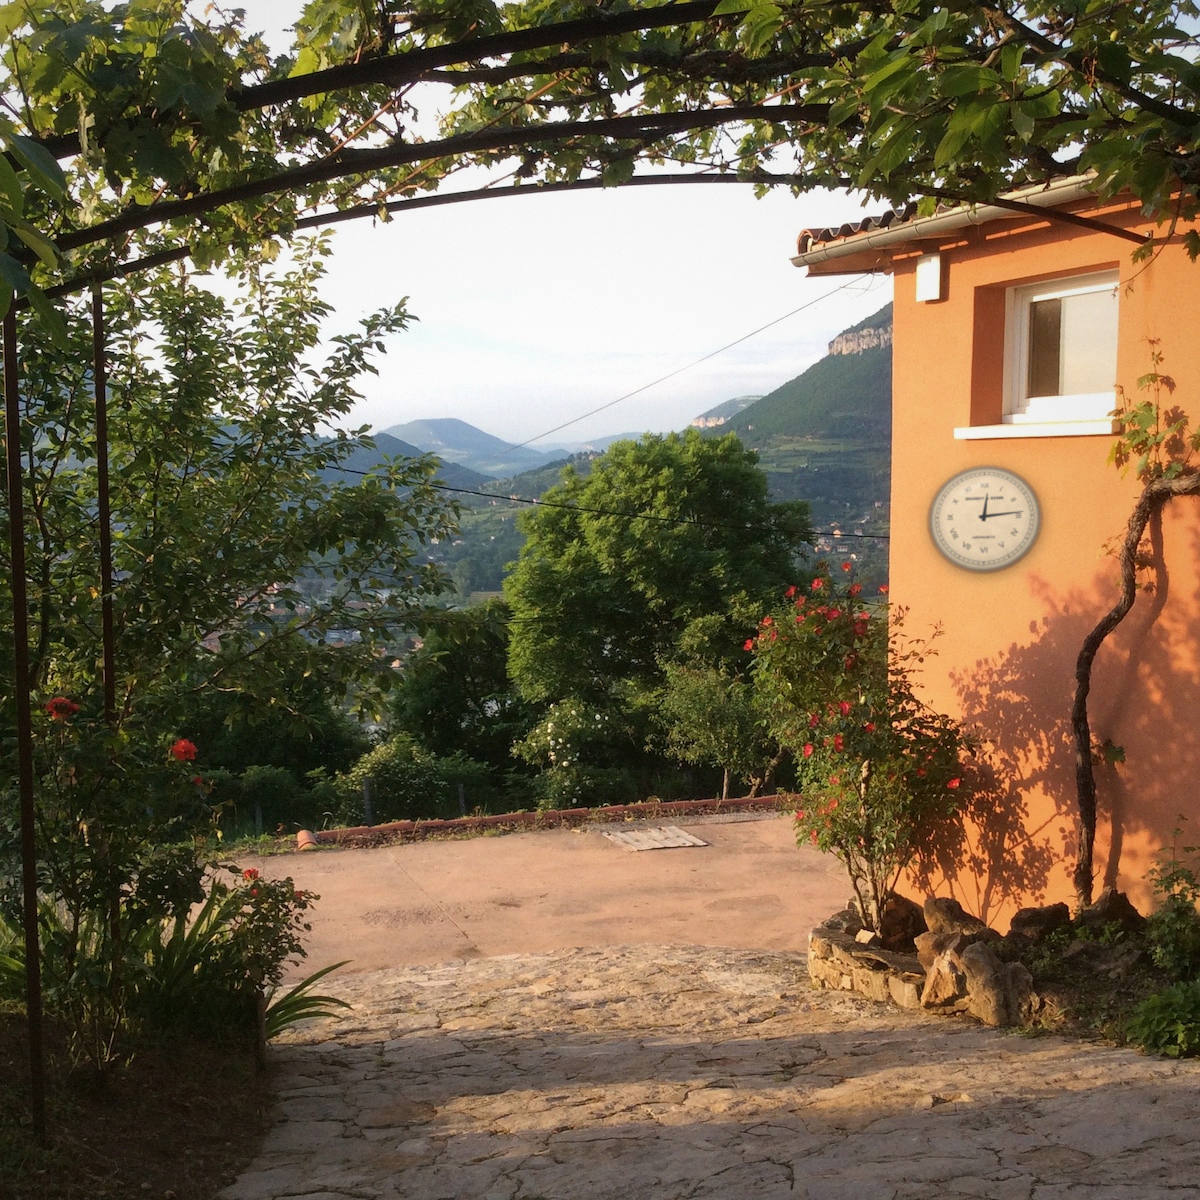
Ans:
12h14
